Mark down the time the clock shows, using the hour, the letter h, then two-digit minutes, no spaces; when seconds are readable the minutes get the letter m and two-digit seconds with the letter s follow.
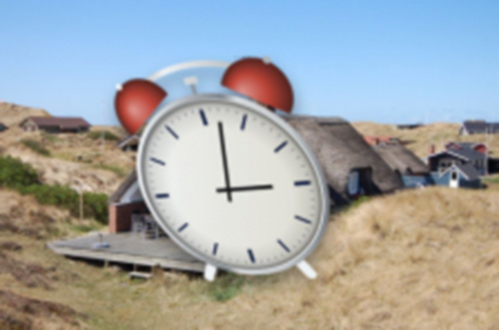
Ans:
3h02
